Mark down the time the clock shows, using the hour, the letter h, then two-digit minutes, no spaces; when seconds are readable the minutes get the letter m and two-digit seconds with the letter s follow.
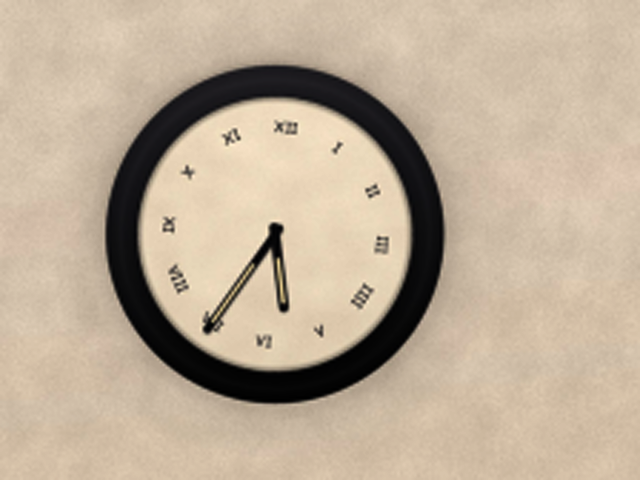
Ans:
5h35
